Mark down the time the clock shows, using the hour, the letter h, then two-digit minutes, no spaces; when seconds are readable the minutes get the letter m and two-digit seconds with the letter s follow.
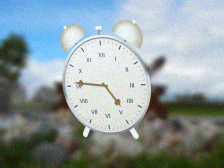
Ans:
4h46
